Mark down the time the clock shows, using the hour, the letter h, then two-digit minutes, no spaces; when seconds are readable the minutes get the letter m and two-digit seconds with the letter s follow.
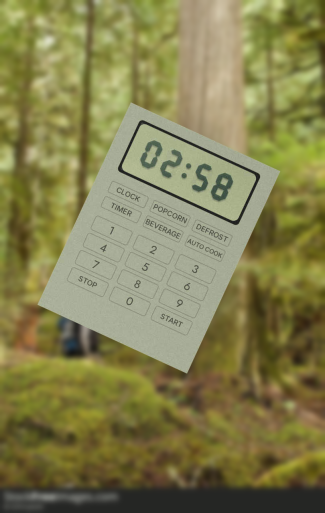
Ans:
2h58
